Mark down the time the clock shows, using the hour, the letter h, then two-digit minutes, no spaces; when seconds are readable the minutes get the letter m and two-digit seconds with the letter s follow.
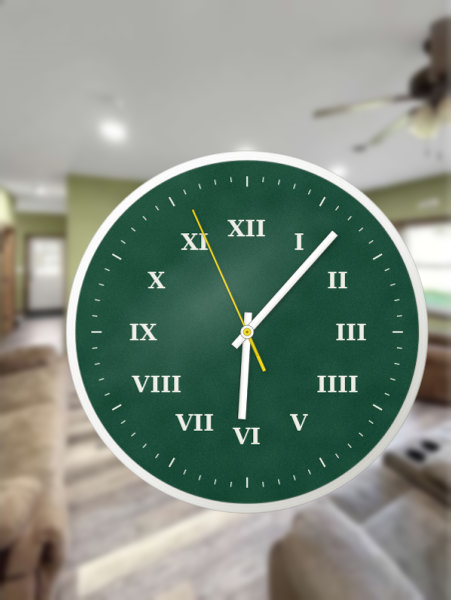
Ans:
6h06m56s
